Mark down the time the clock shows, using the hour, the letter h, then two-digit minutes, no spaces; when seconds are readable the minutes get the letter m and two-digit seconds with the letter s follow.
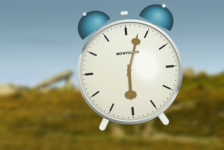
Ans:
6h03
